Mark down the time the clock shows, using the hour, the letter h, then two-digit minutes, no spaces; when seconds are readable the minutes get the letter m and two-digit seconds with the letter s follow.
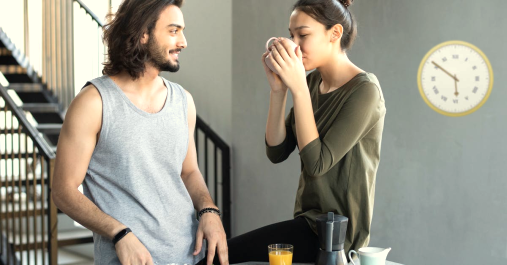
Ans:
5h51
